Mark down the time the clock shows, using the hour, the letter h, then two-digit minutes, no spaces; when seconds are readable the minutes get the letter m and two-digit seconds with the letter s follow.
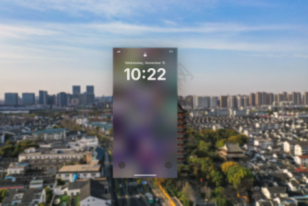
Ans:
10h22
